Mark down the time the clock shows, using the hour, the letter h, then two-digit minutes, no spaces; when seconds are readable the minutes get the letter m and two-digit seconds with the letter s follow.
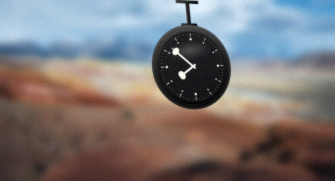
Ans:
7h52
